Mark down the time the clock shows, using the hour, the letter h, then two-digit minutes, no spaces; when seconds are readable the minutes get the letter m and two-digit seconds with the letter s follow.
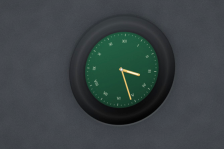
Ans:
3h26
